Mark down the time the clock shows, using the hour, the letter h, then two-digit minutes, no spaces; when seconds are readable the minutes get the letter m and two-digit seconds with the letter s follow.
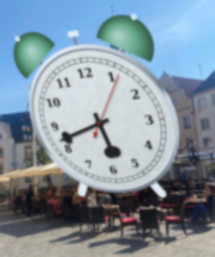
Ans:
5h42m06s
